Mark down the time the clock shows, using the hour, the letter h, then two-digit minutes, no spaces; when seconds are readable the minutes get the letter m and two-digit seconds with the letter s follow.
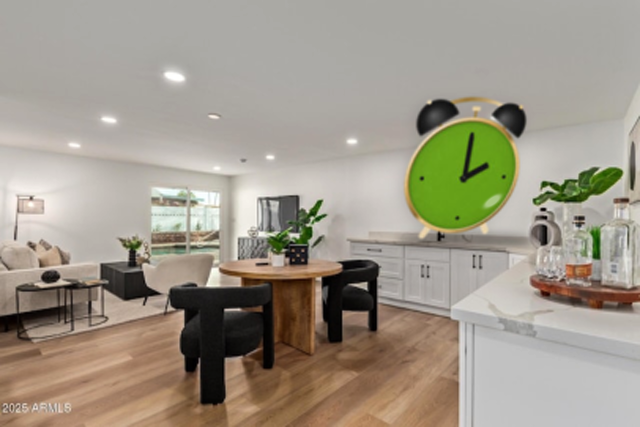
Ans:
2h00
